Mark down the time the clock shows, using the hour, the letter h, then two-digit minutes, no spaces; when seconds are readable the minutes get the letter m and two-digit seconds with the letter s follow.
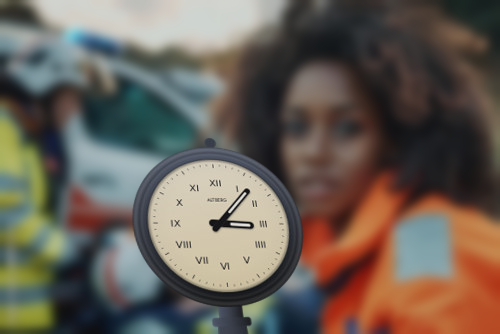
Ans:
3h07
